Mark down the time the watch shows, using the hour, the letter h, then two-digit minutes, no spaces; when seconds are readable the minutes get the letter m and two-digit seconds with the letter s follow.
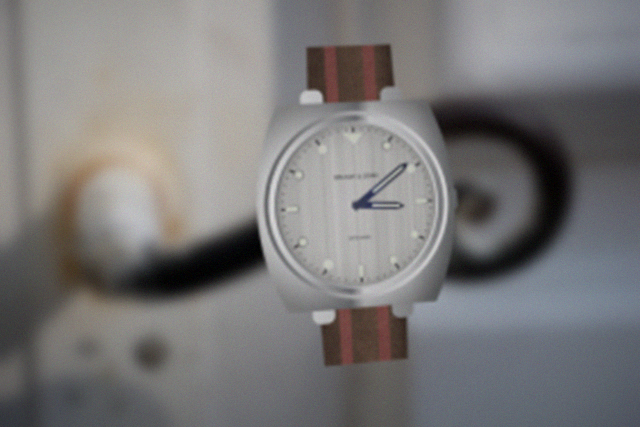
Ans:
3h09
